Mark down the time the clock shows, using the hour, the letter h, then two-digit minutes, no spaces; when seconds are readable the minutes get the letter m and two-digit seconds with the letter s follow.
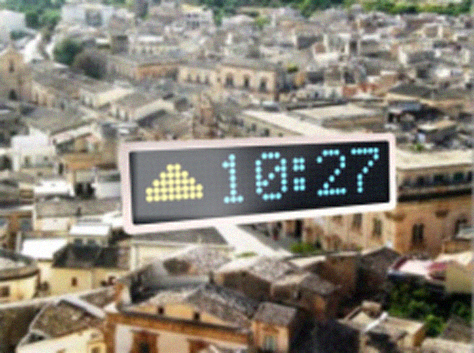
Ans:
10h27
